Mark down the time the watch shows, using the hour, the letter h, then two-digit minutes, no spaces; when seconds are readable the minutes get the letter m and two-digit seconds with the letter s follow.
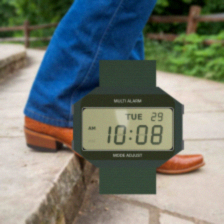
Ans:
10h08
